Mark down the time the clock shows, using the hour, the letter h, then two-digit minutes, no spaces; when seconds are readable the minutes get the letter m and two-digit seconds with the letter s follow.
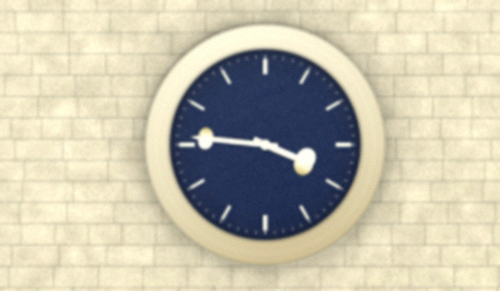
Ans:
3h46
